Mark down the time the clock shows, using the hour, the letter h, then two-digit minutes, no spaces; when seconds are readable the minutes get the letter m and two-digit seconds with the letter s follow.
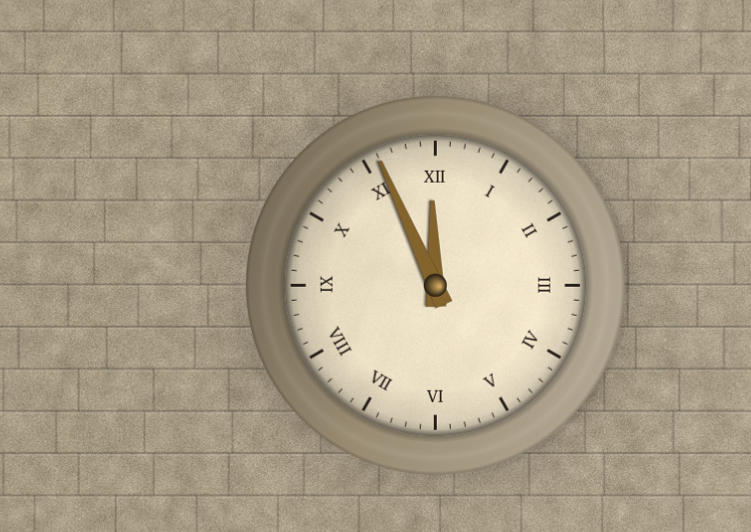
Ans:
11h56
